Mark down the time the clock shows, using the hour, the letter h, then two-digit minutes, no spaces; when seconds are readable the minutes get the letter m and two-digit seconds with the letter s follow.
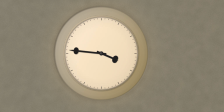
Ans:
3h46
